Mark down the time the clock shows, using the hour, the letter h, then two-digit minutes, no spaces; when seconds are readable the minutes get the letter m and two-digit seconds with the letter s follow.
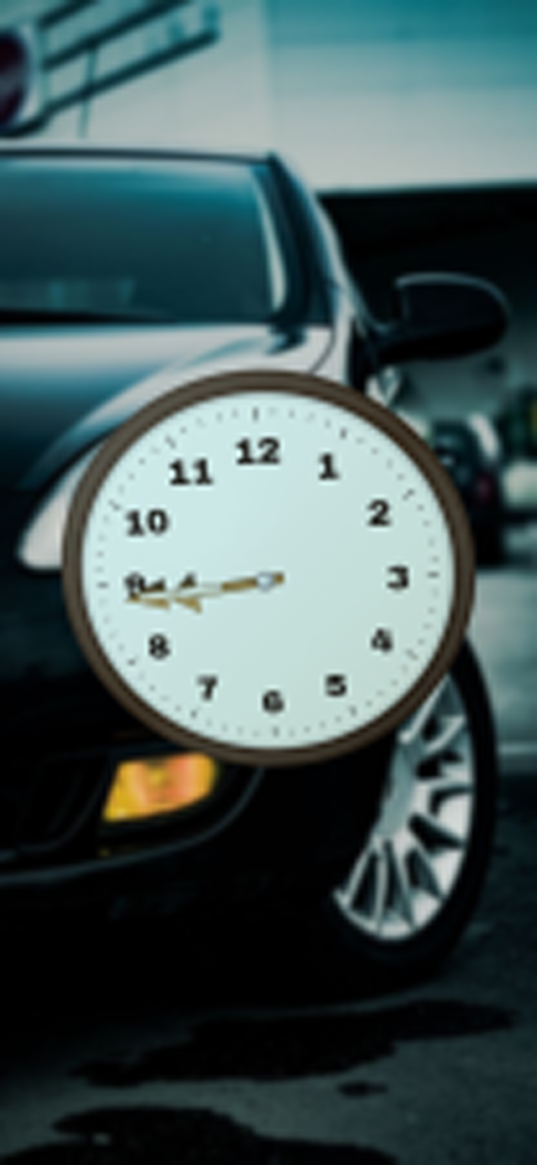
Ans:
8h44
